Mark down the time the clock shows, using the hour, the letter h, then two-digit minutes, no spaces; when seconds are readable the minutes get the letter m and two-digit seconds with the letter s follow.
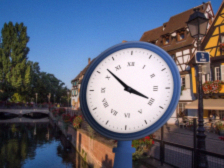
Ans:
3h52
